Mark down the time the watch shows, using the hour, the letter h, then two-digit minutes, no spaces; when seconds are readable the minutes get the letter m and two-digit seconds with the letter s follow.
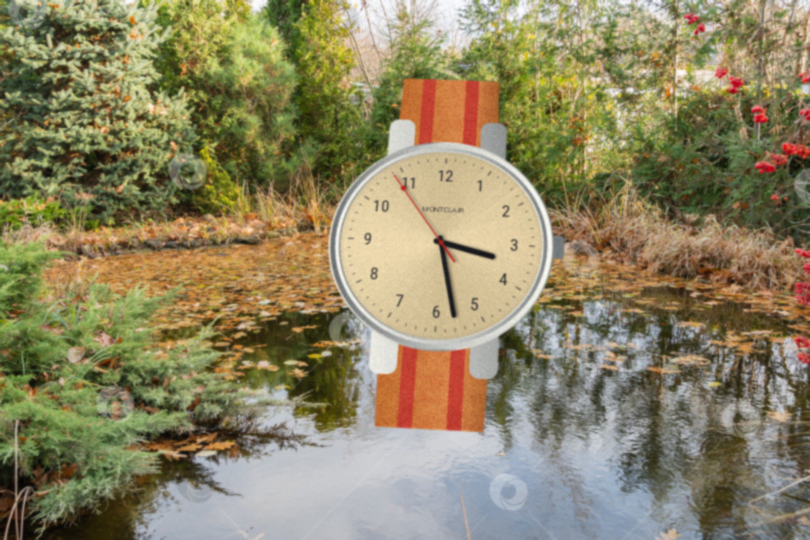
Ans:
3h27m54s
